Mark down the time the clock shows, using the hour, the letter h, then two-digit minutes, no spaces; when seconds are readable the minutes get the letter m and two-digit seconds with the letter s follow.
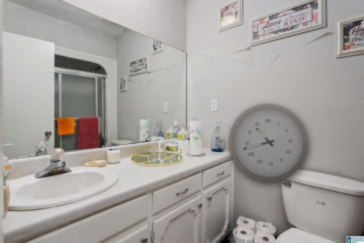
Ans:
10h43
